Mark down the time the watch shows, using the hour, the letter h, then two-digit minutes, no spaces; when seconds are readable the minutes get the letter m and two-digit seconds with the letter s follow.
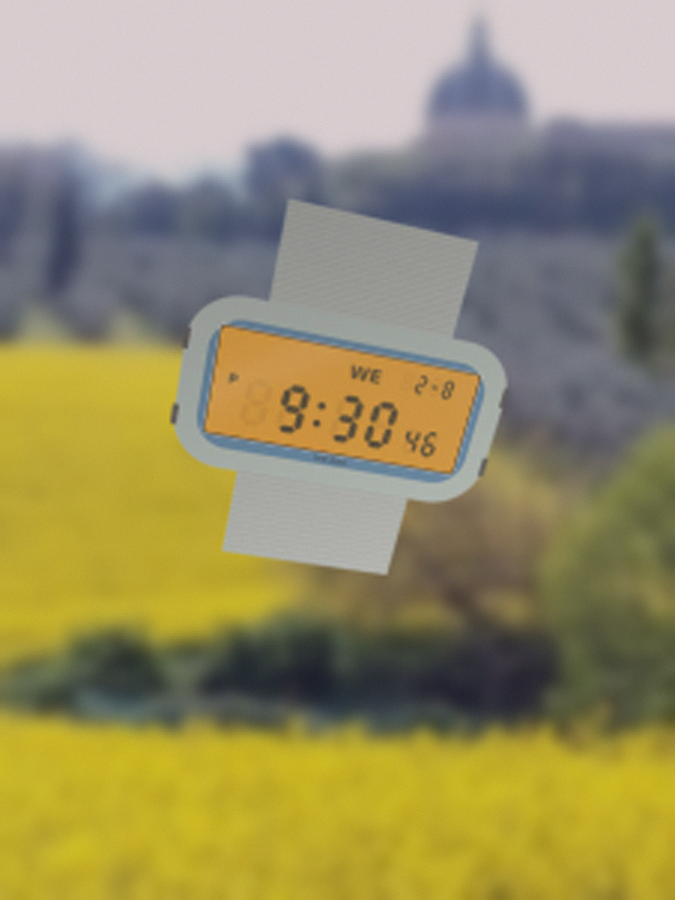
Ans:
9h30m46s
